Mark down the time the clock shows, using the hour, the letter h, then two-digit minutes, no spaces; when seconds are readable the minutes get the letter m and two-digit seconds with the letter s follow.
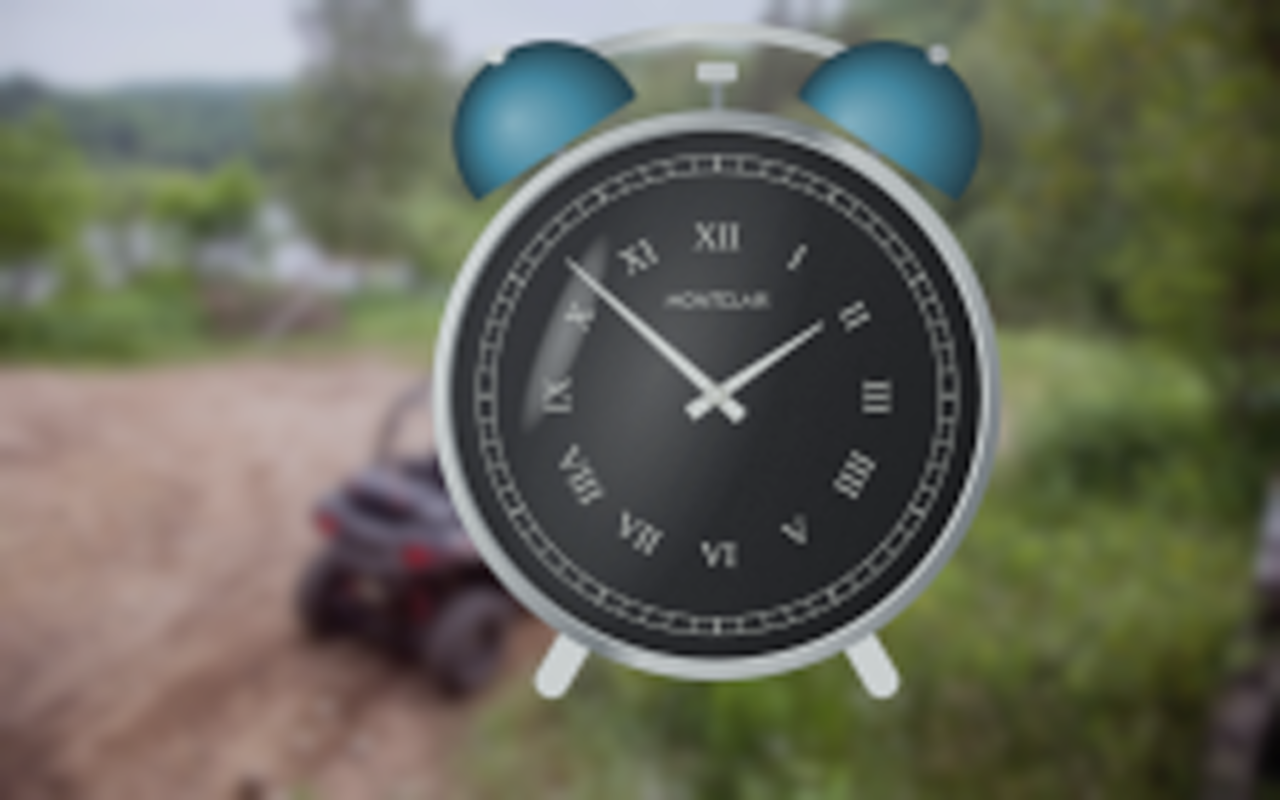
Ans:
1h52
